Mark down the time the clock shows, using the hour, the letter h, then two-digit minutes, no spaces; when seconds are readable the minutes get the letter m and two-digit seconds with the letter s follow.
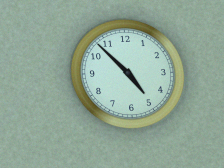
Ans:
4h53
